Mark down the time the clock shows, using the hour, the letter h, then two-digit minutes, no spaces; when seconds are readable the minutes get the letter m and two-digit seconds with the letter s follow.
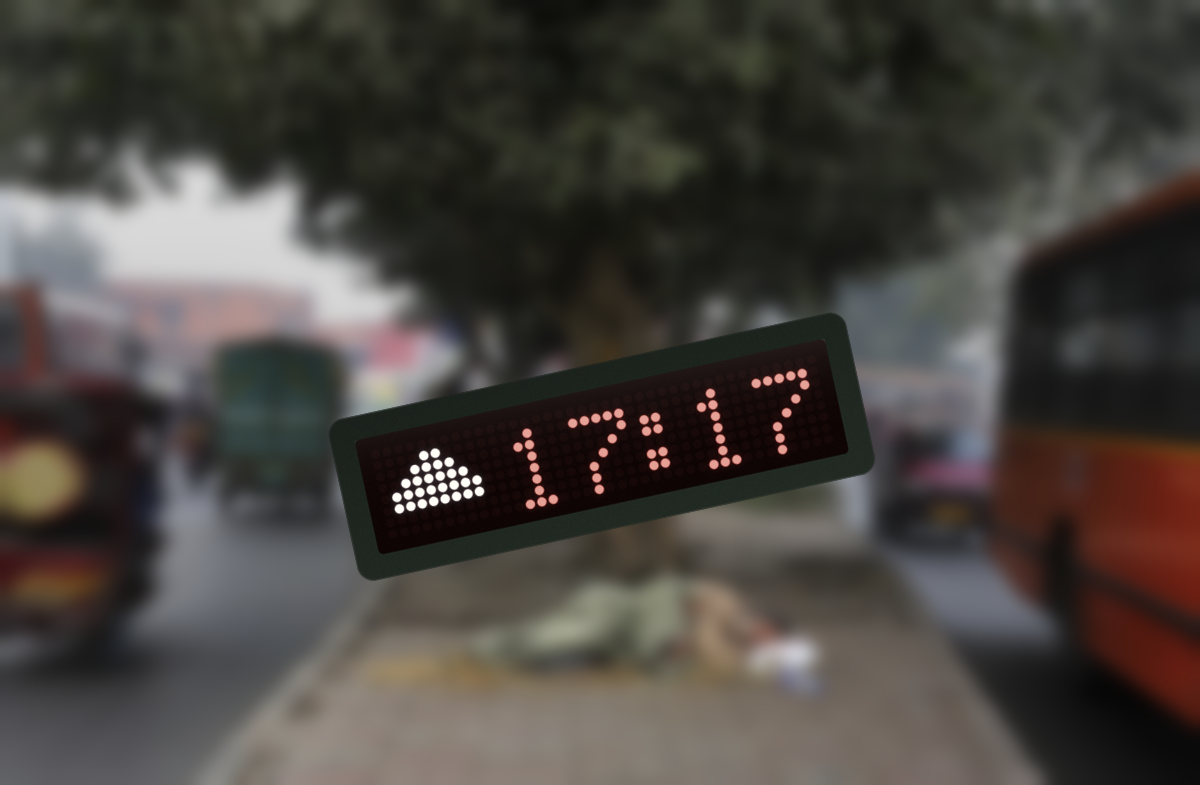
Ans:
17h17
